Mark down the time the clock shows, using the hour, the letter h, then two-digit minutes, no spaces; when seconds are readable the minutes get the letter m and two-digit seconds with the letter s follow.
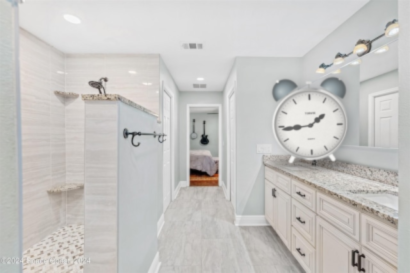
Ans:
1h44
